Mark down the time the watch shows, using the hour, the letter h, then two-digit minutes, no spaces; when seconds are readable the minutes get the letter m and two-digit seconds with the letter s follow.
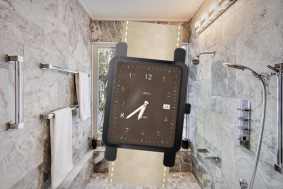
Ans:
6h38
